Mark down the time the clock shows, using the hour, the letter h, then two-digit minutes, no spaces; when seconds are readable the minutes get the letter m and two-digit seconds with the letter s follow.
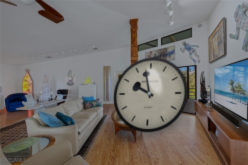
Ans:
9h58
